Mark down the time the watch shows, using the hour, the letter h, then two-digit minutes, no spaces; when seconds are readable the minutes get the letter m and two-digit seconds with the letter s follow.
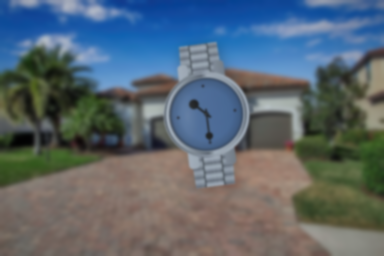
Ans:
10h30
